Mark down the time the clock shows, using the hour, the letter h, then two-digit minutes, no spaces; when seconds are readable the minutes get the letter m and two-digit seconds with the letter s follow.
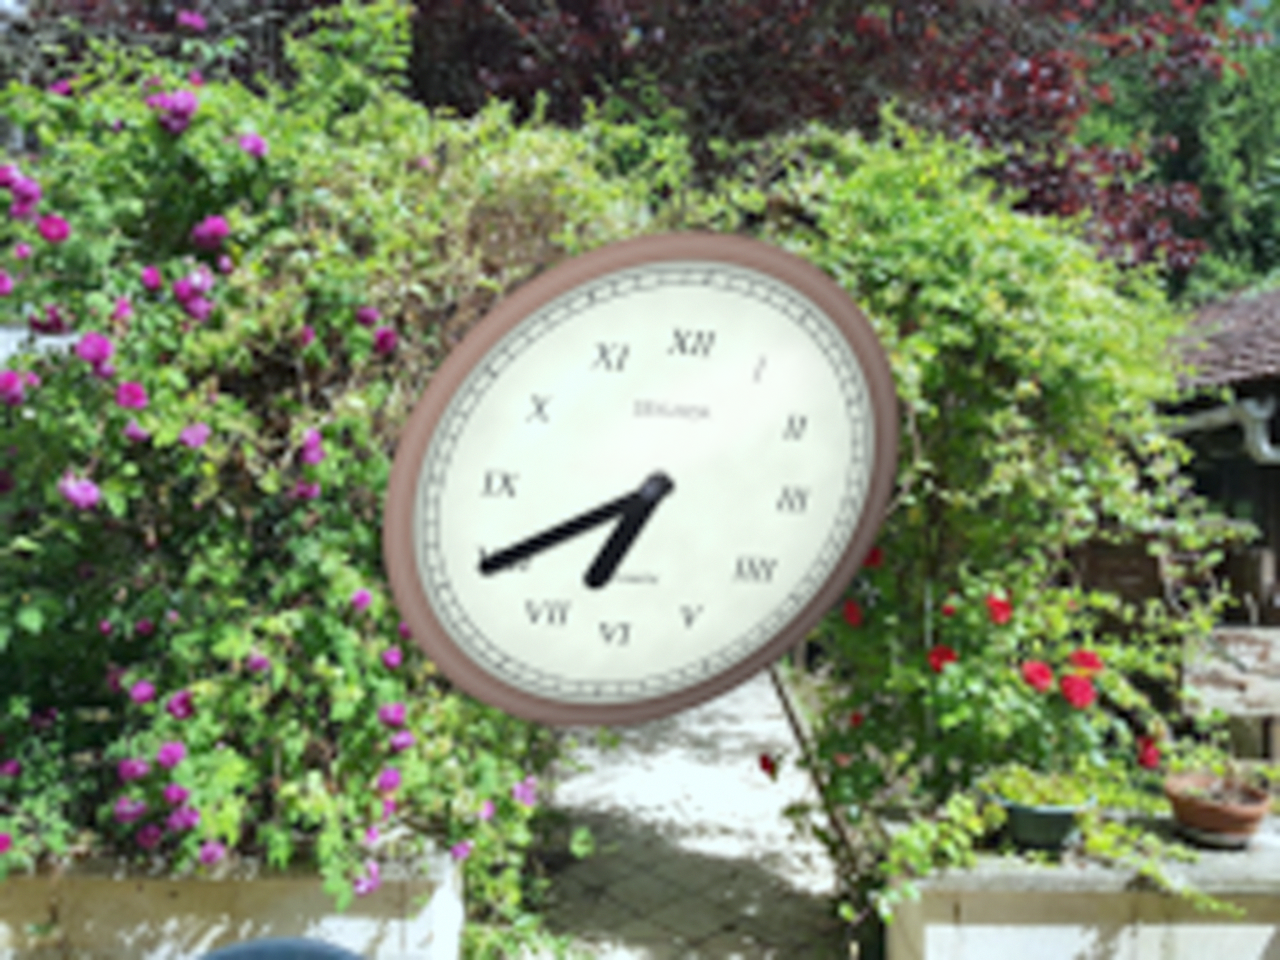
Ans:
6h40
